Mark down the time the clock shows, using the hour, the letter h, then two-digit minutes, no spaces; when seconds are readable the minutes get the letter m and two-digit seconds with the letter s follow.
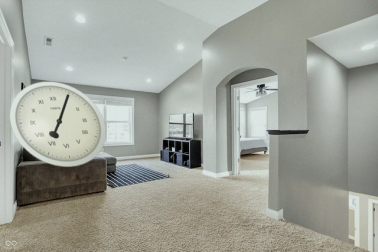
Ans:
7h05
